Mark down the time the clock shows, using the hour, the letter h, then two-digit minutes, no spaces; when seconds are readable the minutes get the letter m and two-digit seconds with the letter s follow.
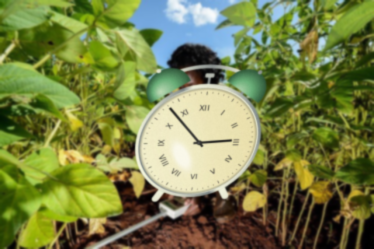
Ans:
2h53
